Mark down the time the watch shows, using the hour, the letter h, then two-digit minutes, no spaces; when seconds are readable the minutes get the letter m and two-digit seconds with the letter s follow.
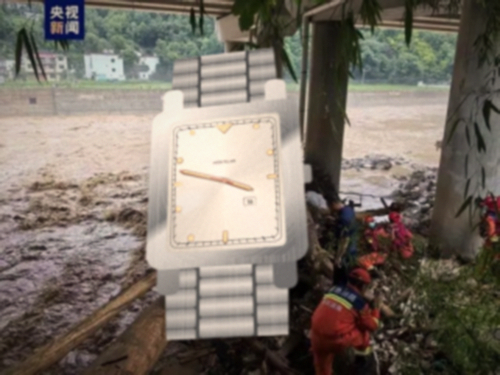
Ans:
3h48
